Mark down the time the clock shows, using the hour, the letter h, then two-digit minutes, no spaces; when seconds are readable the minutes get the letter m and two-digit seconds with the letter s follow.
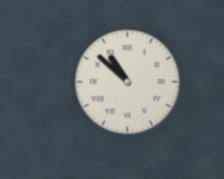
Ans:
10h52
